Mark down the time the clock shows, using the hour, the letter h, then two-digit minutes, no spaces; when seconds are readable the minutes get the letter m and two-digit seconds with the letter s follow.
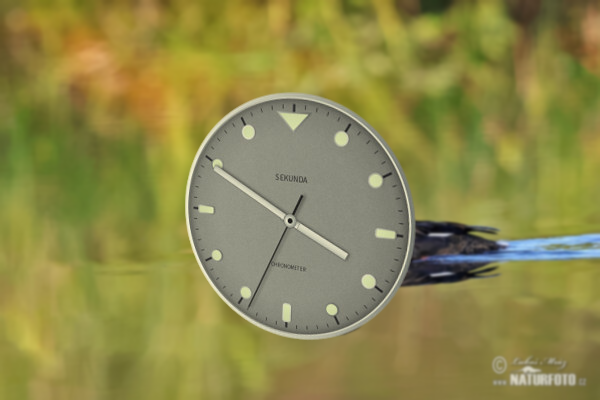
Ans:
3h49m34s
